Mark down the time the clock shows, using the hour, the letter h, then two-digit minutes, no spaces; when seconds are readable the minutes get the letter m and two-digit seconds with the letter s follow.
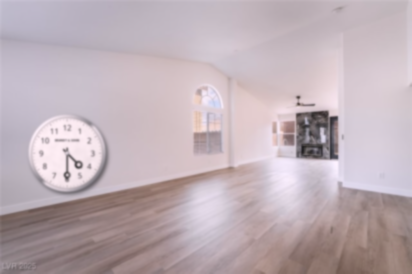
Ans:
4h30
